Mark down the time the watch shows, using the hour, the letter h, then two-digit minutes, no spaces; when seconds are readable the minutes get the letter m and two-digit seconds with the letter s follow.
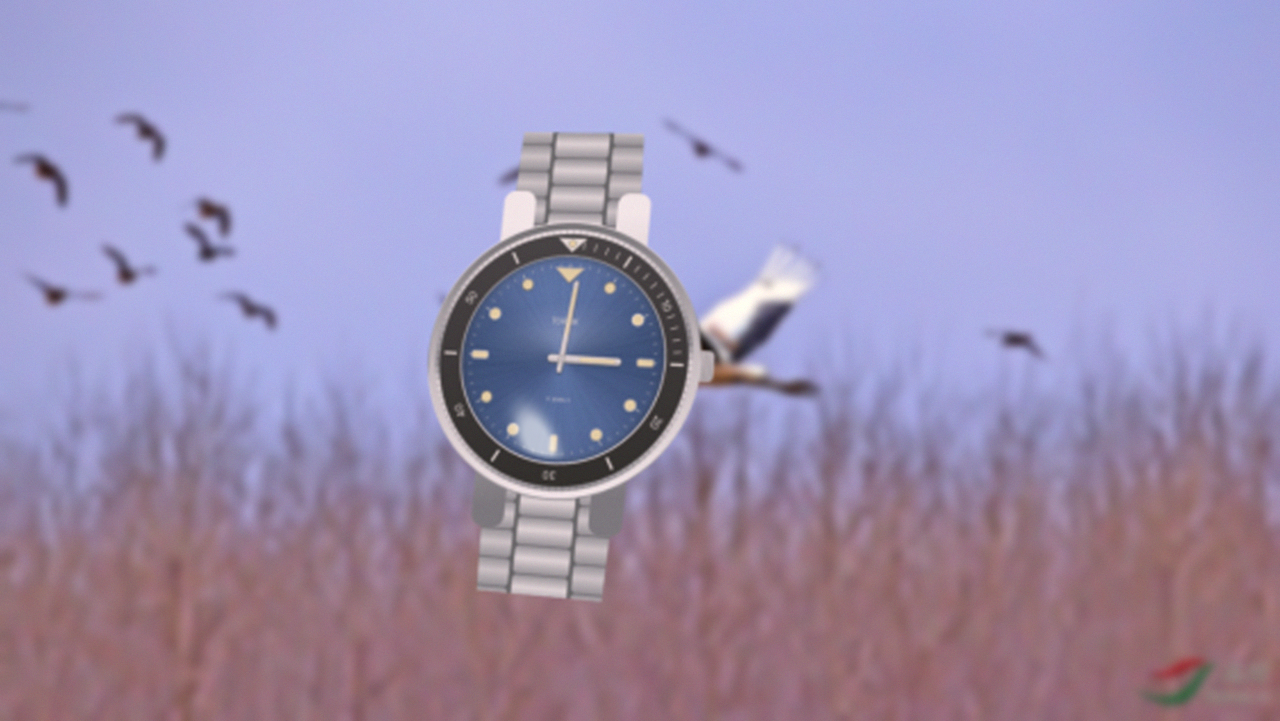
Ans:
3h01
